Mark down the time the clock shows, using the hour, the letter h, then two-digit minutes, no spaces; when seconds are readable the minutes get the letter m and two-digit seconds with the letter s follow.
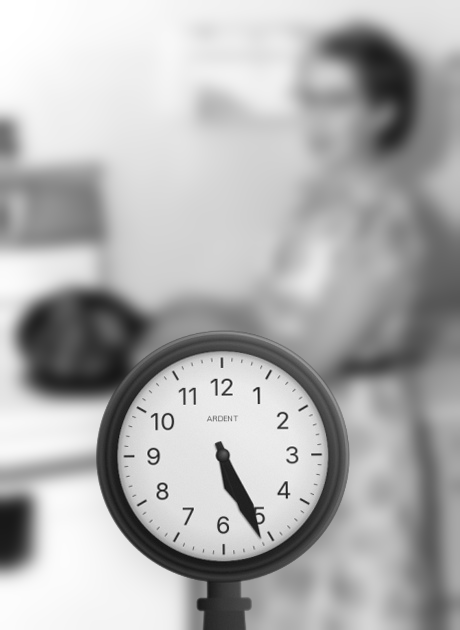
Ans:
5h26
